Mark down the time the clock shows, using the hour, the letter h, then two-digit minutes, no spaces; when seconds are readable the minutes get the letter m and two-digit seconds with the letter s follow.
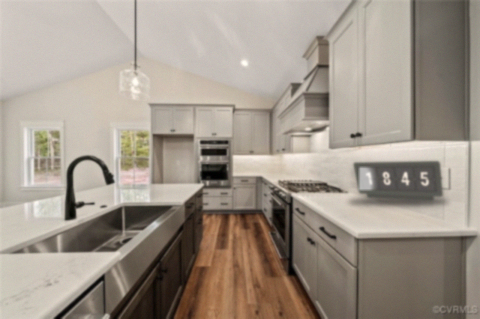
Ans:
18h45
